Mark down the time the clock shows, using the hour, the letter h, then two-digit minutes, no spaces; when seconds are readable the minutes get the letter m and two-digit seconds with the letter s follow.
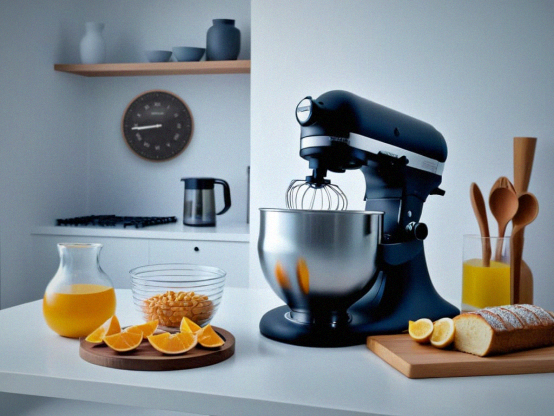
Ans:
8h44
